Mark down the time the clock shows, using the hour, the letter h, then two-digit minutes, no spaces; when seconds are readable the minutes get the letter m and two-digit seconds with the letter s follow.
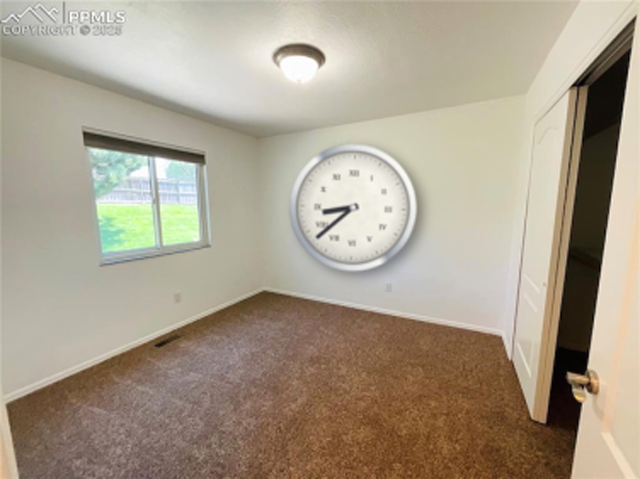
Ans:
8h38
